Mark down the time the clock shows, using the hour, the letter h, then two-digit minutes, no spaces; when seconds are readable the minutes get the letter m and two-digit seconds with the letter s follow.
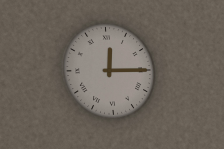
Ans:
12h15
